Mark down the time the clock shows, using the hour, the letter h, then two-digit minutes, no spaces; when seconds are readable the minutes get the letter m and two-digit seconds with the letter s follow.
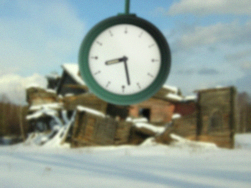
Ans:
8h28
